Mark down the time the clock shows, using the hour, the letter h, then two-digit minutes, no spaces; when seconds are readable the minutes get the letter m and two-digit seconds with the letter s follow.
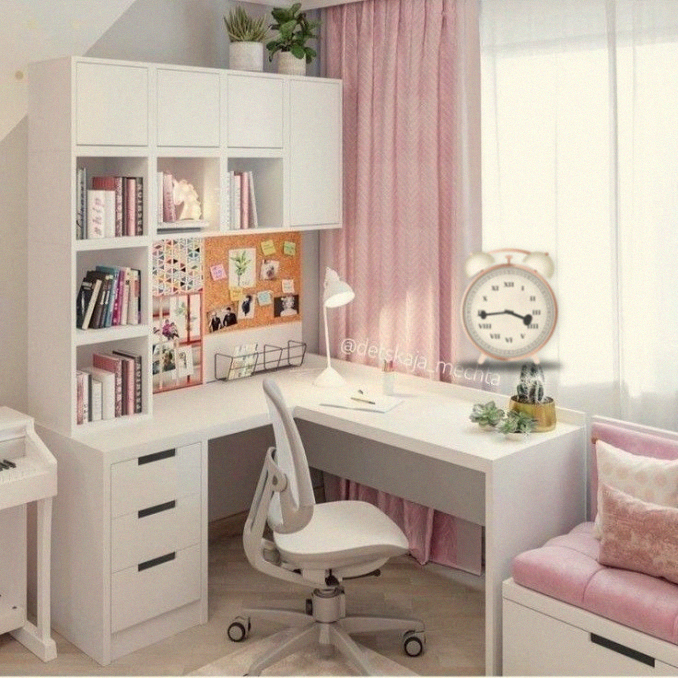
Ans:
3h44
